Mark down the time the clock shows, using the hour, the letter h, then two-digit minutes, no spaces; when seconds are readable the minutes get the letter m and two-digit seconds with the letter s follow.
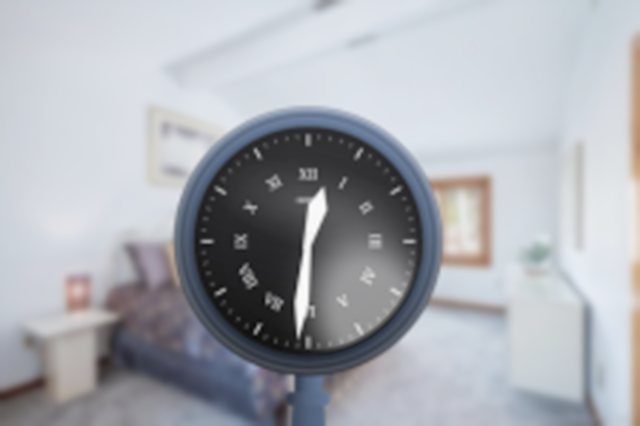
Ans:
12h31
